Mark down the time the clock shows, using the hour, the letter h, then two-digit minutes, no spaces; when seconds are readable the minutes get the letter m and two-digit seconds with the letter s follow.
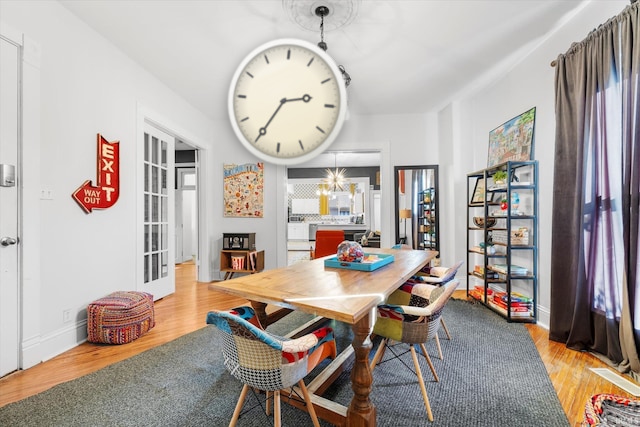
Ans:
2h35
